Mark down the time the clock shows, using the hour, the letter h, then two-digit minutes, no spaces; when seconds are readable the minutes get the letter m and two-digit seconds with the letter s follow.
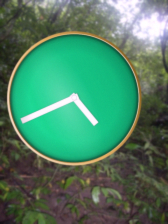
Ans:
4h41
